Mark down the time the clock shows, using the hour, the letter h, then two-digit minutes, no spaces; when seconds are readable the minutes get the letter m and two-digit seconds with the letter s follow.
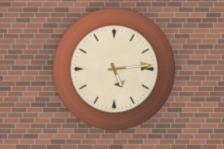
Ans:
5h14
